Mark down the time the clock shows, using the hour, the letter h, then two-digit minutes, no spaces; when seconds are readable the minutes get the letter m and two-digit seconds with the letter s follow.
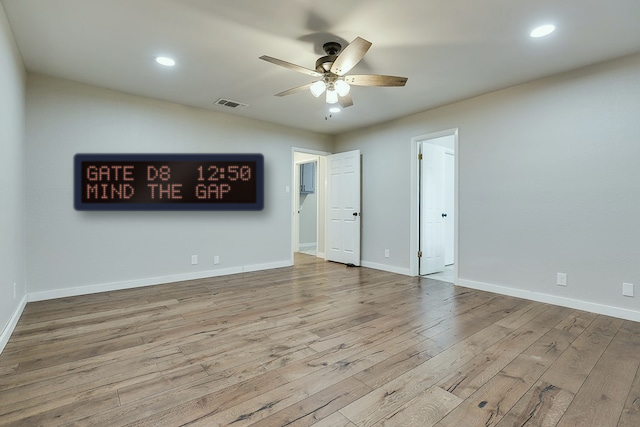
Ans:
12h50
